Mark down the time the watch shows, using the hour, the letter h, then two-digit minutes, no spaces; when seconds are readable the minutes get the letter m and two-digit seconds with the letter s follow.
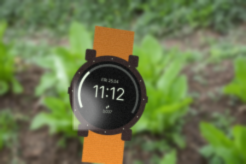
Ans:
11h12
